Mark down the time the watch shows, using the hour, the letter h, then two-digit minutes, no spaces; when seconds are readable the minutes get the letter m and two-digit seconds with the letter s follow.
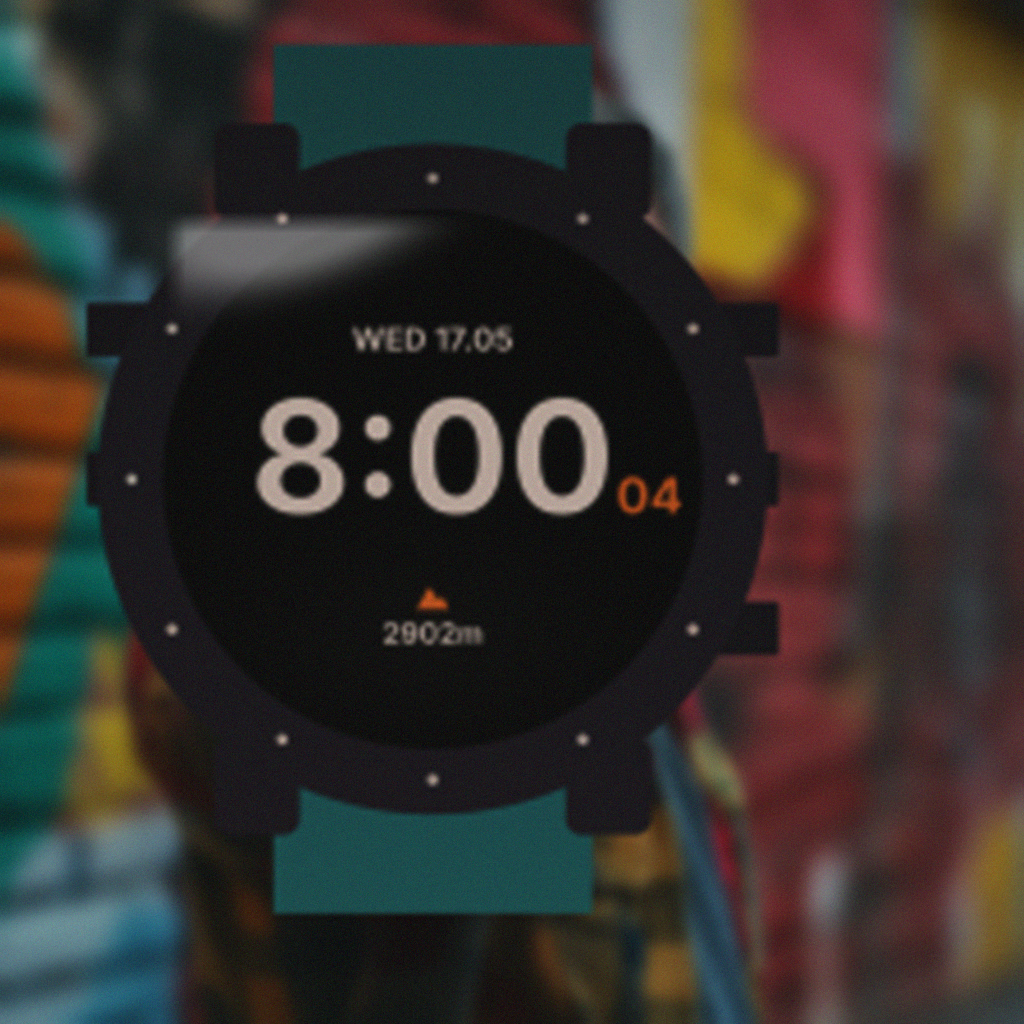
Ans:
8h00m04s
